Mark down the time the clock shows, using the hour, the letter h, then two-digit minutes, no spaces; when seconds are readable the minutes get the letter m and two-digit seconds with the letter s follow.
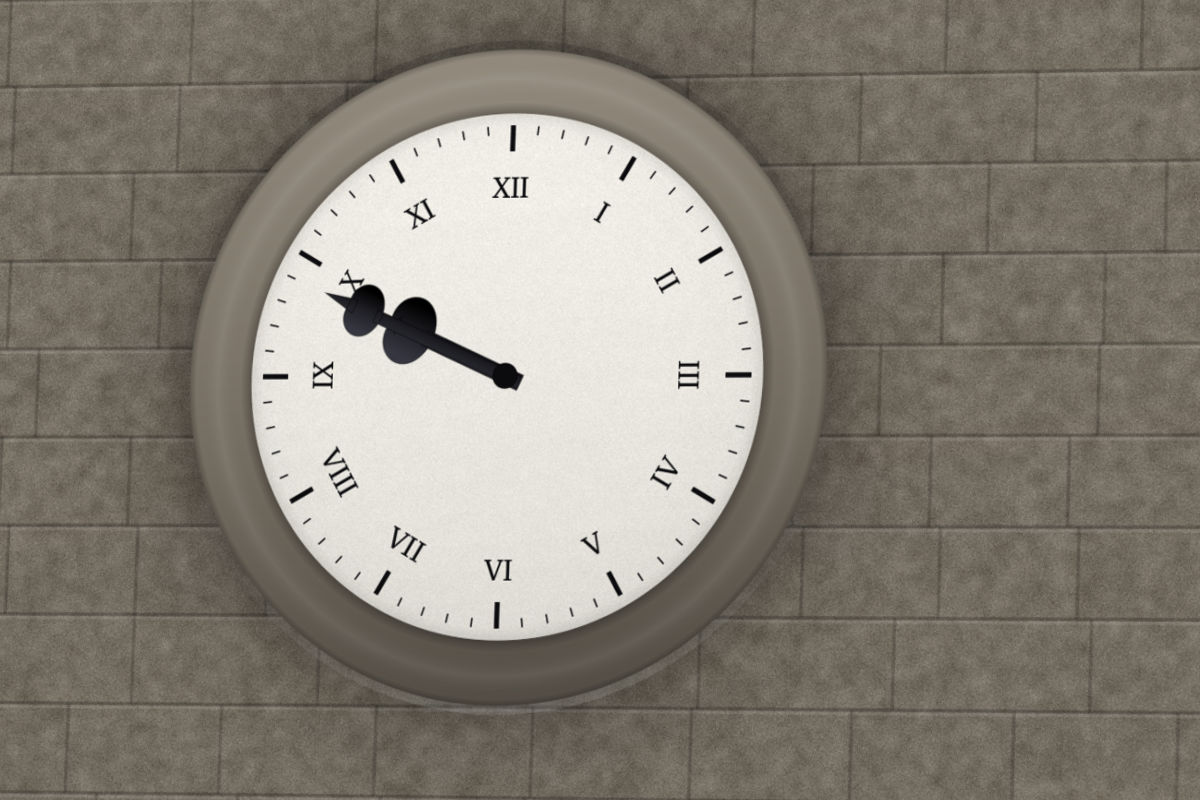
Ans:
9h49
